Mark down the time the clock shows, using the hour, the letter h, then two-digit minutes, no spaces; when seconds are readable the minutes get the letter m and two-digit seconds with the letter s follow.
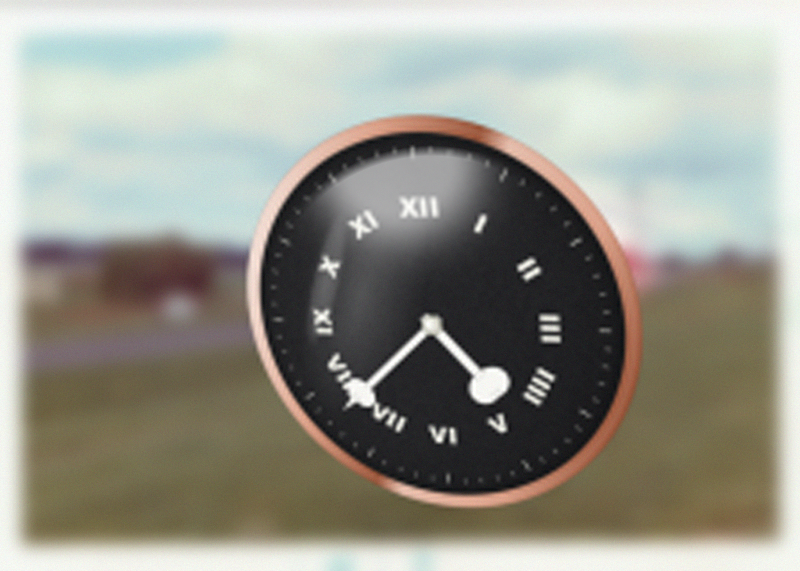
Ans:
4h38
